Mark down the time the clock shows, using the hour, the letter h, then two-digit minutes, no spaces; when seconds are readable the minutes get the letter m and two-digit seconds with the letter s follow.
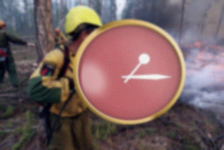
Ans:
1h15
